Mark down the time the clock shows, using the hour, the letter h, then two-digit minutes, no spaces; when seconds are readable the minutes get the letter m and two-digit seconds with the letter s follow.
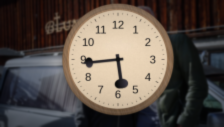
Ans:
5h44
